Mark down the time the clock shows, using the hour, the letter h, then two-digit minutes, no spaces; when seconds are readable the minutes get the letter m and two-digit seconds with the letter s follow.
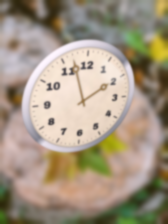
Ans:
1h57
